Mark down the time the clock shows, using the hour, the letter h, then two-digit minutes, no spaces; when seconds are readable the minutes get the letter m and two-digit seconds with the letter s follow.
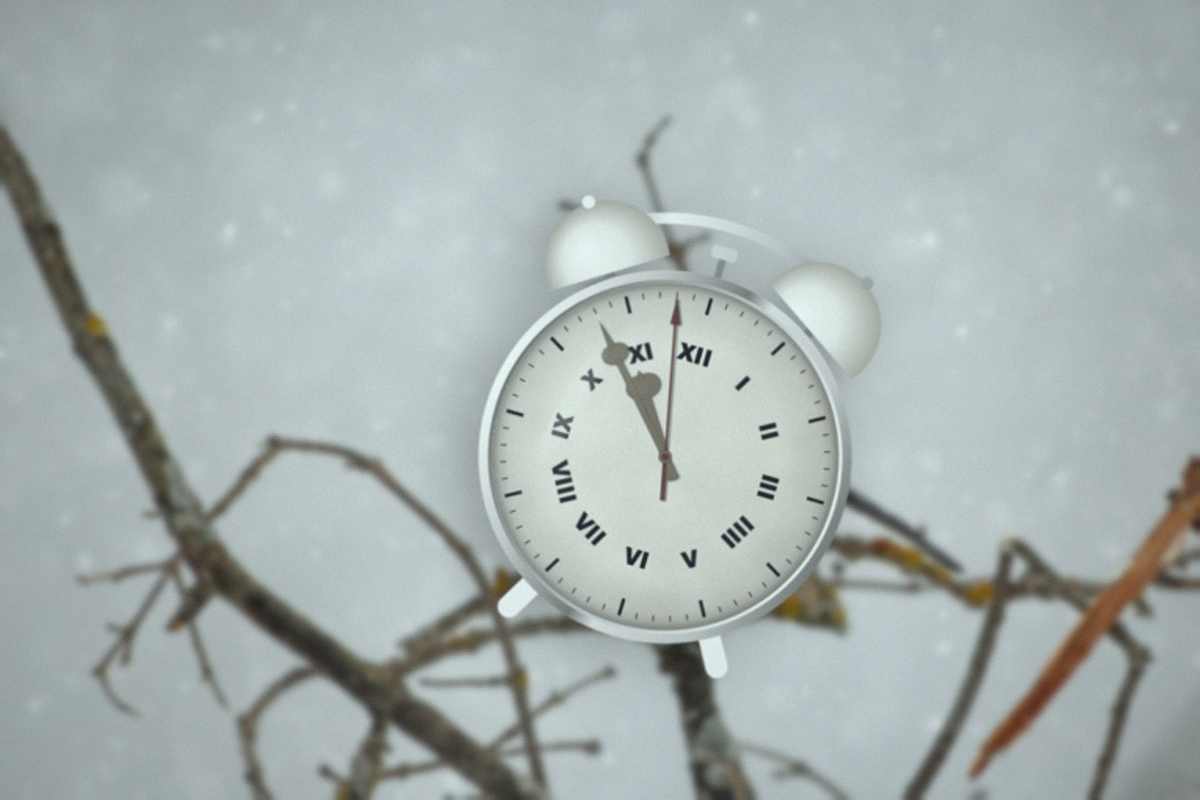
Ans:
10h52m58s
